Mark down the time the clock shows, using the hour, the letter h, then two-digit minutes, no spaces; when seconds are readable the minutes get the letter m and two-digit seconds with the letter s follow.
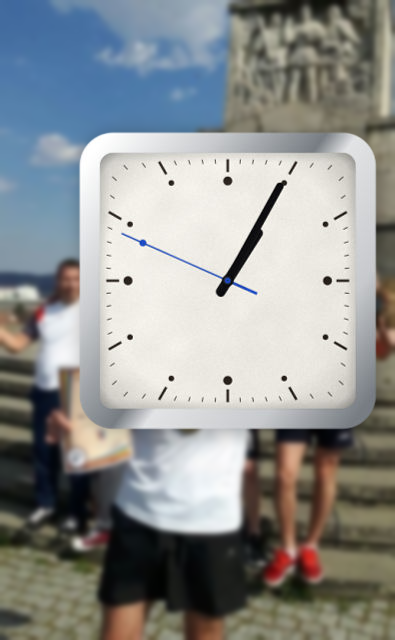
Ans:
1h04m49s
